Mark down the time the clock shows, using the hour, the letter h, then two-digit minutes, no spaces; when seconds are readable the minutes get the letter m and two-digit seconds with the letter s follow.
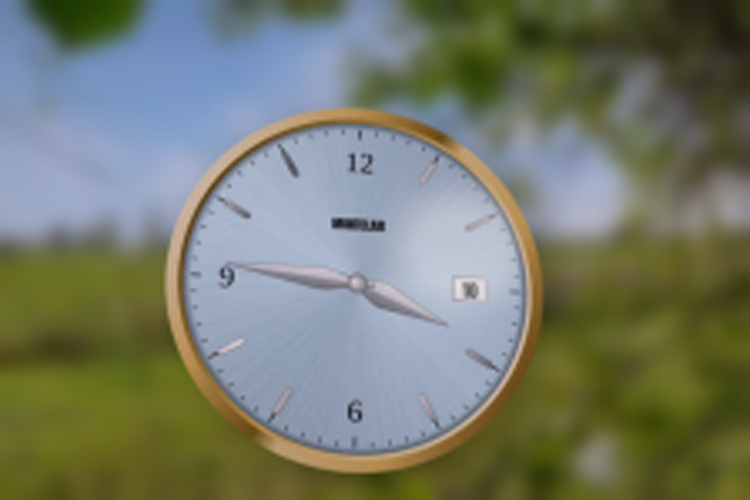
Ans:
3h46
